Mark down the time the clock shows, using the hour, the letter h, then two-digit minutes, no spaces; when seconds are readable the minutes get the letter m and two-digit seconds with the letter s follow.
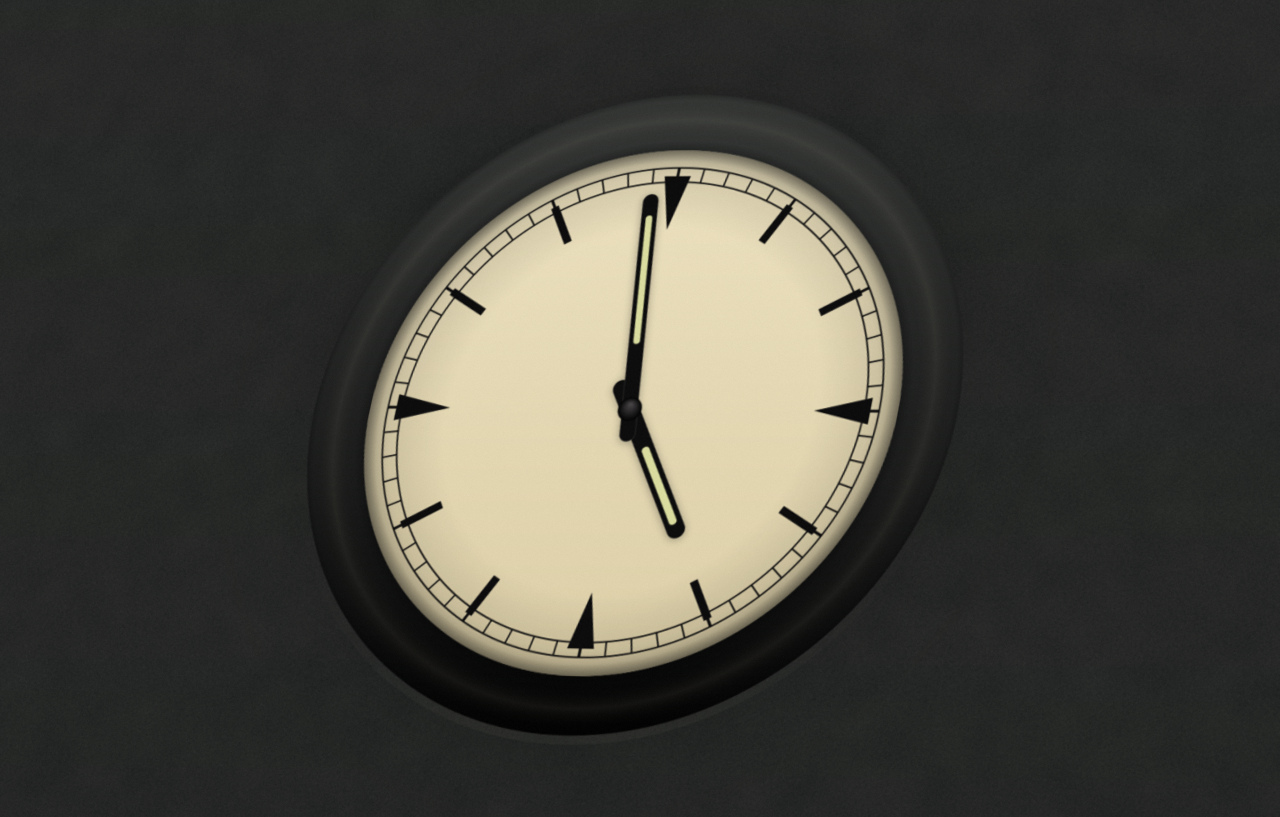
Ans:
4h59
